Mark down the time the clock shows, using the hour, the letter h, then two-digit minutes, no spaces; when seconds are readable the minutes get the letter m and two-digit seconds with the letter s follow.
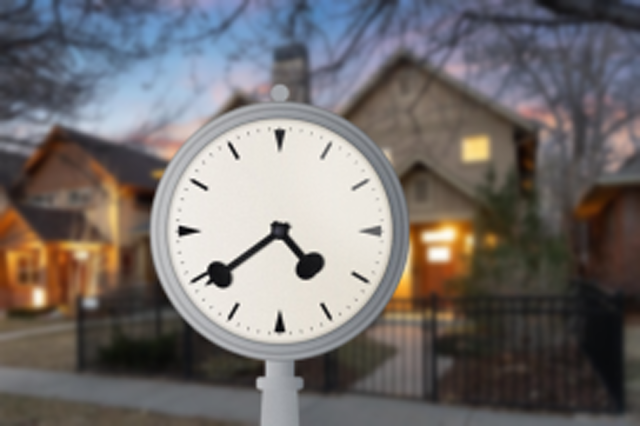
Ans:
4h39
